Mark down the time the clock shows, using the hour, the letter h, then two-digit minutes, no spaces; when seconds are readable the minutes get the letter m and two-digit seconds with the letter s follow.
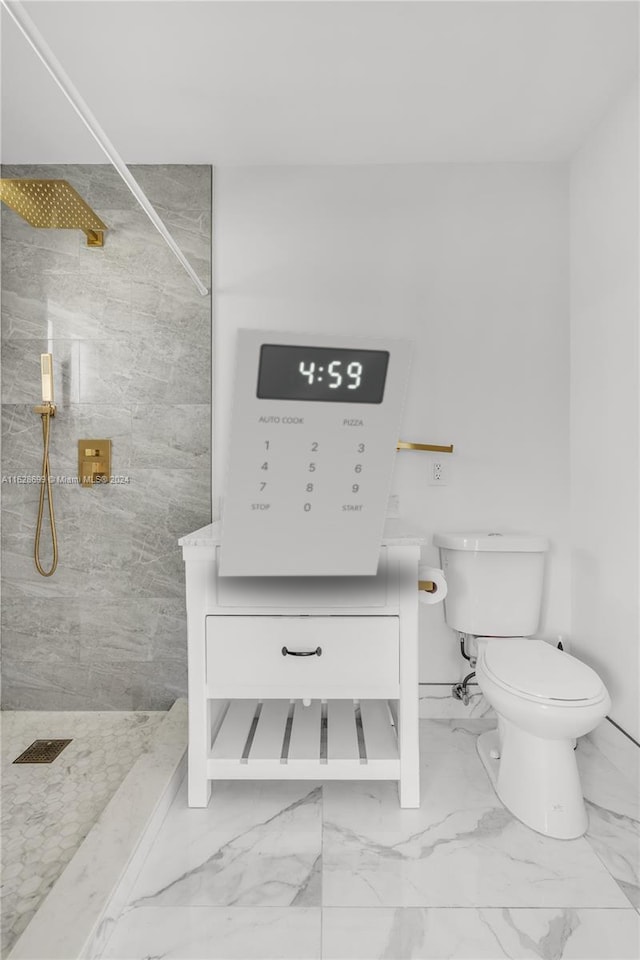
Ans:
4h59
